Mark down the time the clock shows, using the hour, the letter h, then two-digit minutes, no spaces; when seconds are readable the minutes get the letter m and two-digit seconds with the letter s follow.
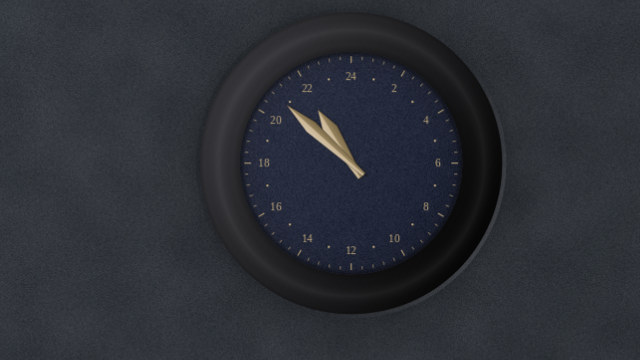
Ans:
21h52
